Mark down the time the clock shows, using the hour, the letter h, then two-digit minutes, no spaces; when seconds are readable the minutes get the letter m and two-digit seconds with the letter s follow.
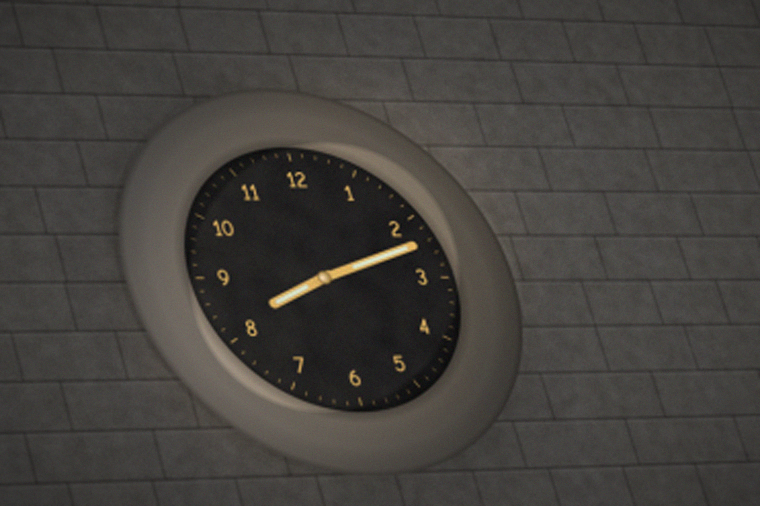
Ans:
8h12
